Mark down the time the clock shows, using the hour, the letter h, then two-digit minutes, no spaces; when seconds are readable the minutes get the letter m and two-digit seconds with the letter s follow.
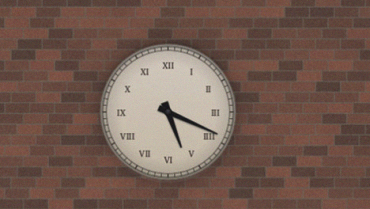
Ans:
5h19
